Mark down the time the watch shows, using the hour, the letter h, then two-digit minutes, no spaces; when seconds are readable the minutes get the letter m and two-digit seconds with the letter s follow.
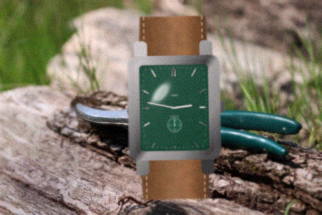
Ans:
2h47
